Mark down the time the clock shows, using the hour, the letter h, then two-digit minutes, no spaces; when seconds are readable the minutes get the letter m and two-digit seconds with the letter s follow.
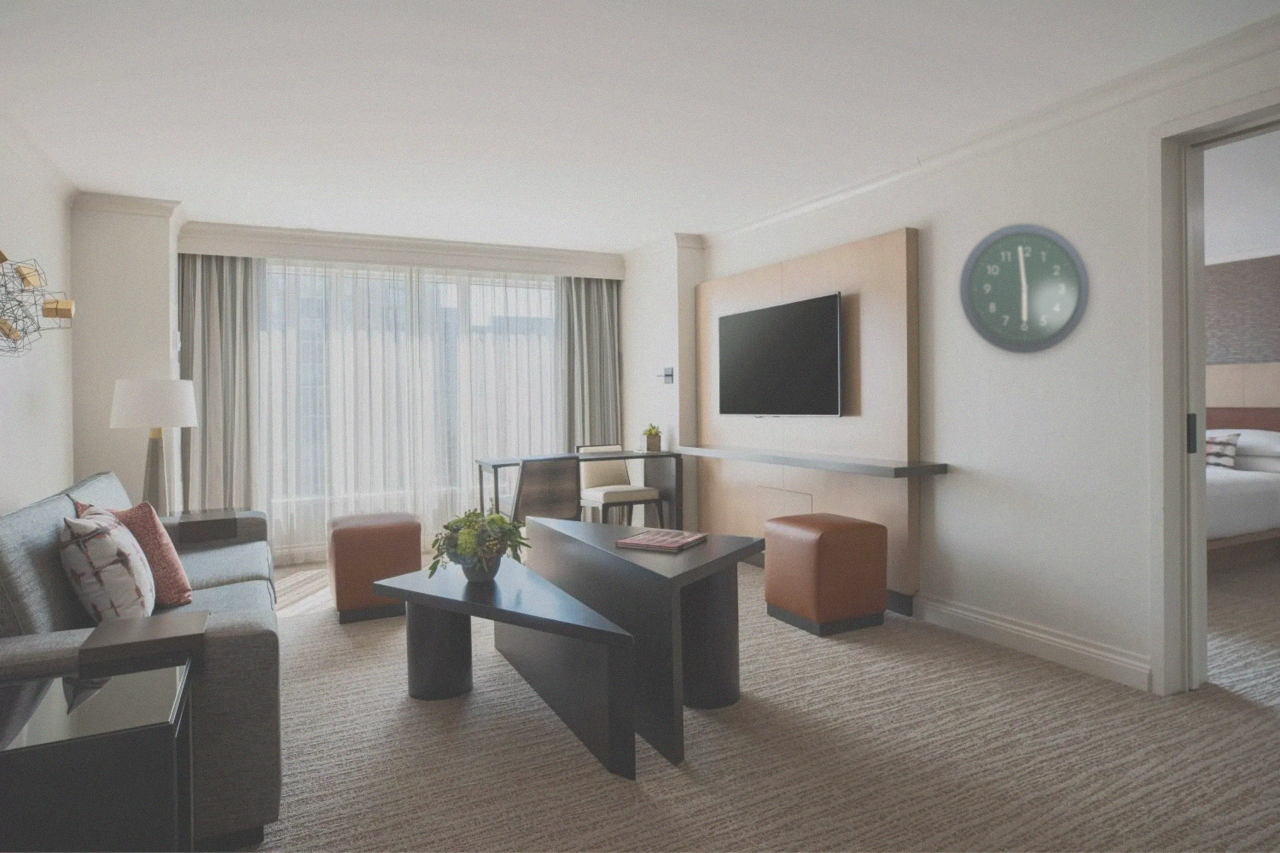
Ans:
5h59
